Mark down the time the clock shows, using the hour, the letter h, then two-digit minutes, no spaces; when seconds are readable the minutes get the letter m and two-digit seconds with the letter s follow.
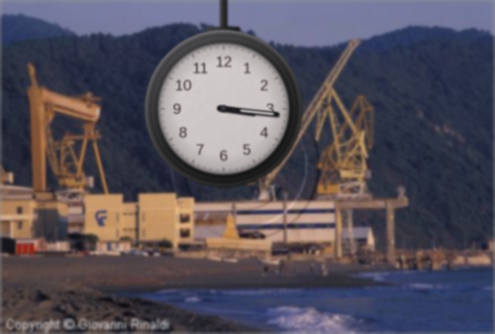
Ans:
3h16
